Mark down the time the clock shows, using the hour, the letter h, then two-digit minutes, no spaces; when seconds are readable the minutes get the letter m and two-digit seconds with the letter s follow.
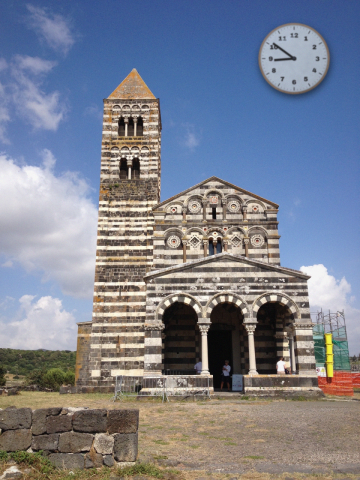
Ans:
8h51
